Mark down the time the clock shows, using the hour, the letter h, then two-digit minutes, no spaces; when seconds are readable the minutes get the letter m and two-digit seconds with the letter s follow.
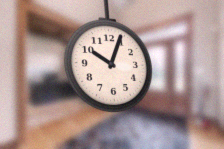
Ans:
10h04
